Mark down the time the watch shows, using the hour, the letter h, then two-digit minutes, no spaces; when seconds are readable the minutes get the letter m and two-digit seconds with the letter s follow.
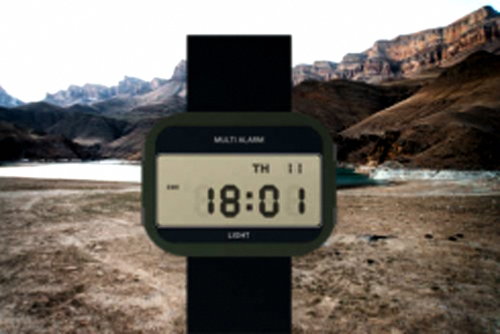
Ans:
18h01
